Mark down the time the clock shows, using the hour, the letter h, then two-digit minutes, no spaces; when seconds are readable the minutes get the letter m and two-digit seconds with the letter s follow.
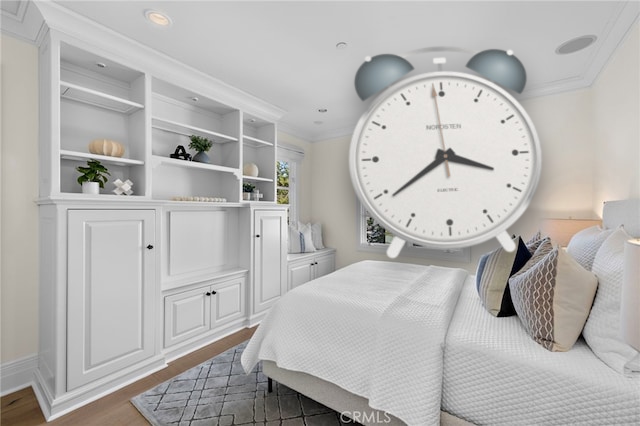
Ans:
3h38m59s
